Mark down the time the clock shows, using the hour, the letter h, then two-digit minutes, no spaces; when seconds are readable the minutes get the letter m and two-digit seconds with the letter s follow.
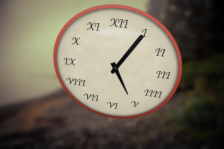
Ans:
5h05
